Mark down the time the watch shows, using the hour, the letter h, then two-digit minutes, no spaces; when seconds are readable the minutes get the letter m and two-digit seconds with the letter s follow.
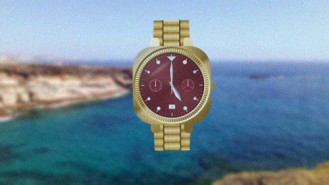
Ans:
5h00
